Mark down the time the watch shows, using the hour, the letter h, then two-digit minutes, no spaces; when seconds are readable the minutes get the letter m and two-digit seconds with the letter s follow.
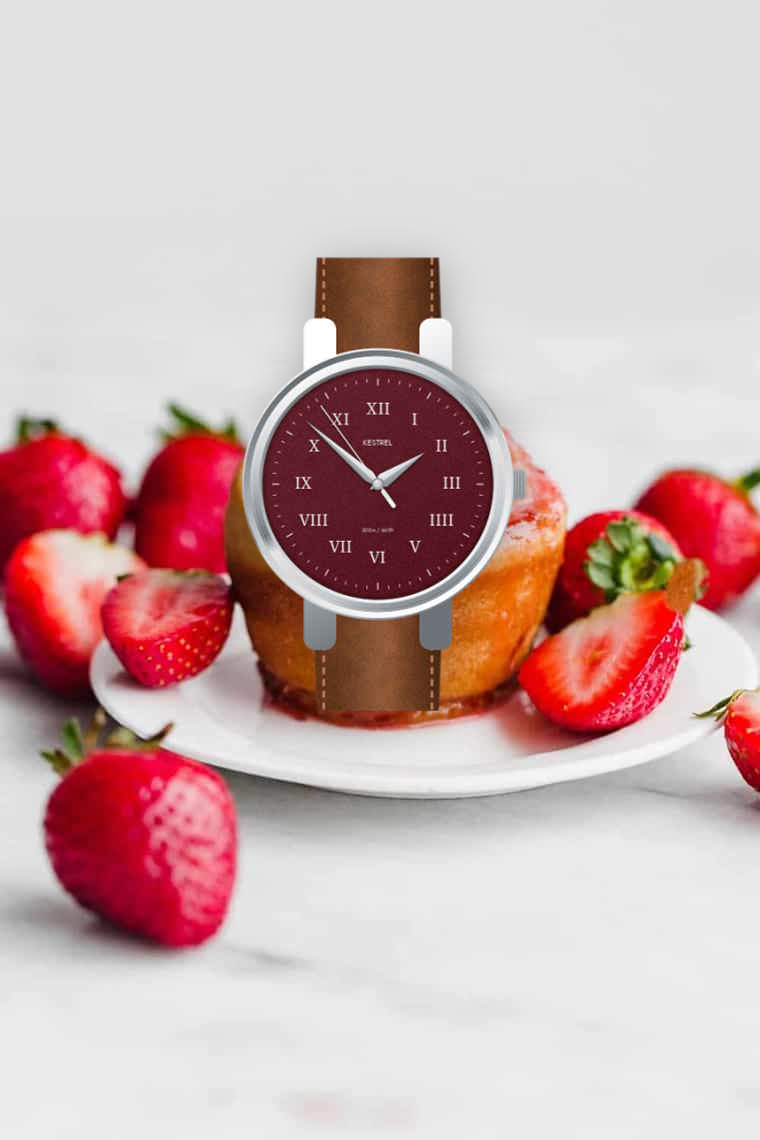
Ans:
1h51m54s
